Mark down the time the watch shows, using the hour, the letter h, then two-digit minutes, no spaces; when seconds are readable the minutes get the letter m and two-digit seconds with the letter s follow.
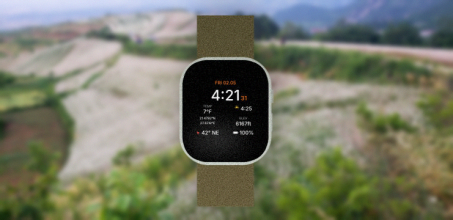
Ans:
4h21
